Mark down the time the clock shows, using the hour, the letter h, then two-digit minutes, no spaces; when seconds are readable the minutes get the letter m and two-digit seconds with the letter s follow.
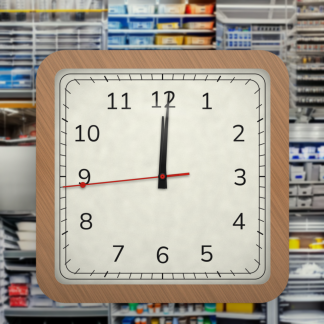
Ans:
12h00m44s
